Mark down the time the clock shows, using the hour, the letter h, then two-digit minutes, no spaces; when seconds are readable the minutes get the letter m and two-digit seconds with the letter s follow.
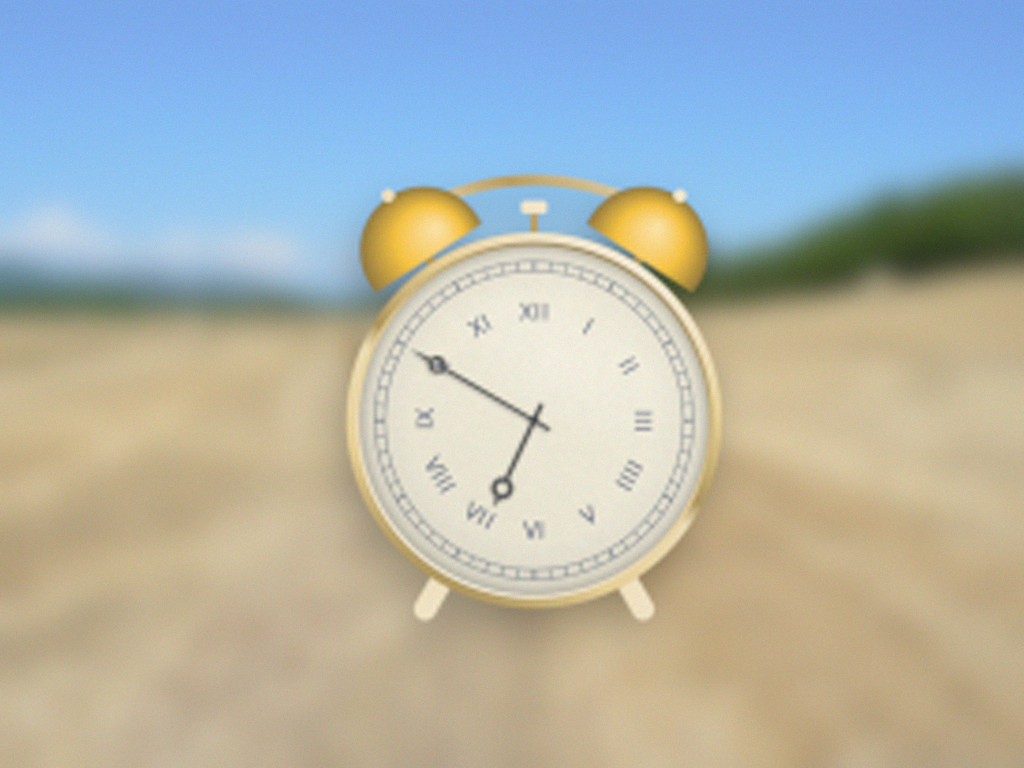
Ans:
6h50
